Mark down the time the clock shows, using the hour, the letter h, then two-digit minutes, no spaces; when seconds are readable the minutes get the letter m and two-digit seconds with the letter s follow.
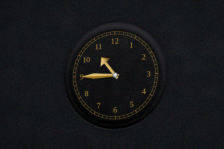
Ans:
10h45
